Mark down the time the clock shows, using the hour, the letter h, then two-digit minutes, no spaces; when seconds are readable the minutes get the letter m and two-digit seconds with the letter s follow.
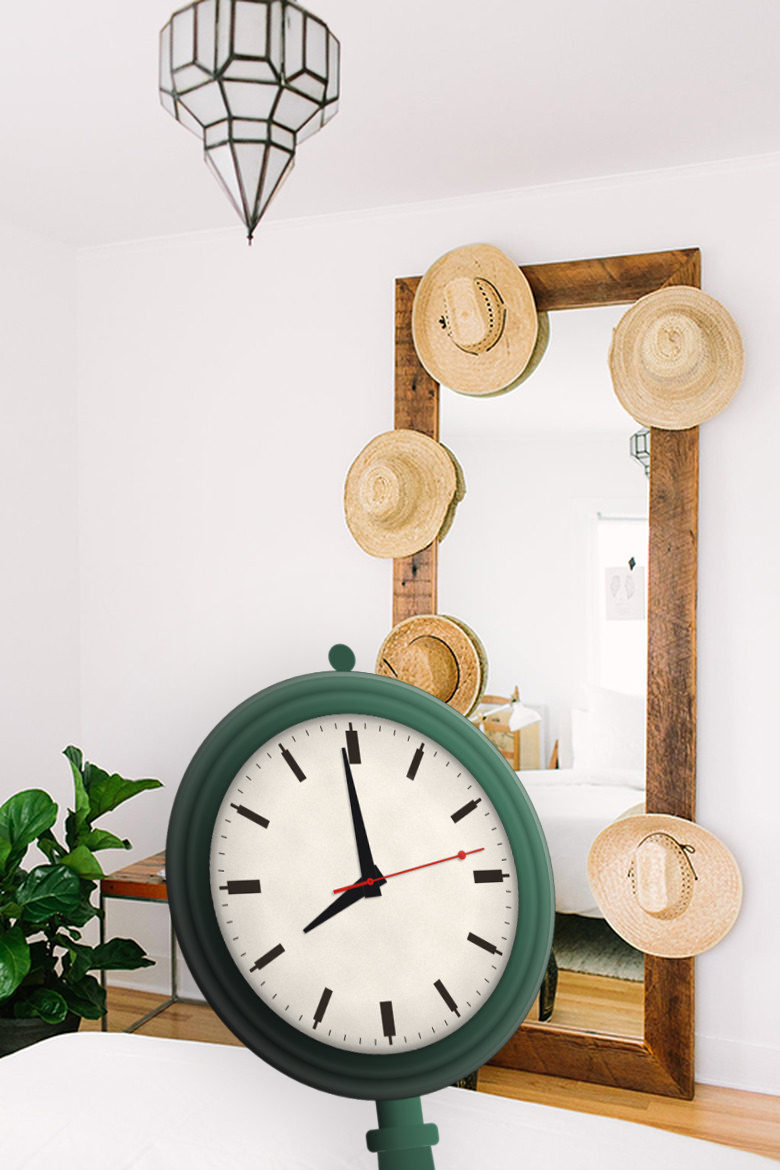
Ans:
7h59m13s
